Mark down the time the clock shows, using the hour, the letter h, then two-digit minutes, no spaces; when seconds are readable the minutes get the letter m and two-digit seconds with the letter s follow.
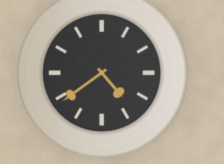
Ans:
4h39
